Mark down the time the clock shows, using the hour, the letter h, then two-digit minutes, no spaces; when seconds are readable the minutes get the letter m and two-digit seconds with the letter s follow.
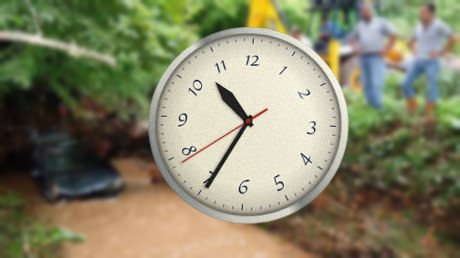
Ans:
10h34m39s
